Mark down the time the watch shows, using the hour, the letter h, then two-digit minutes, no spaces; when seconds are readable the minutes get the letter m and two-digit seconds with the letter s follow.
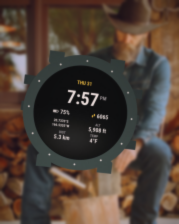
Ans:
7h57
